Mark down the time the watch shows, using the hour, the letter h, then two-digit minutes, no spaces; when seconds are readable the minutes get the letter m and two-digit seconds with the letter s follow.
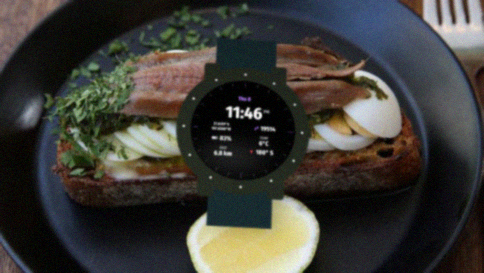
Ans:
11h46
